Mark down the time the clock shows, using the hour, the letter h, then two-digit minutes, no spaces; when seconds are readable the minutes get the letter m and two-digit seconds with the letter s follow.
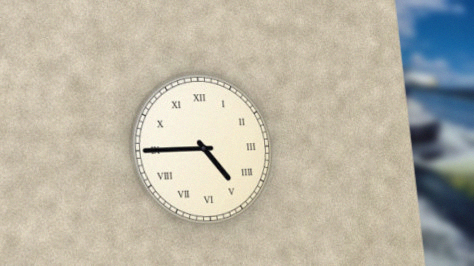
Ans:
4h45
